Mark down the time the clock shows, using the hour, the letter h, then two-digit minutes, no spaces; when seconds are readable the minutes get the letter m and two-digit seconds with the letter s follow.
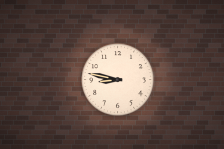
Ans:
8h47
